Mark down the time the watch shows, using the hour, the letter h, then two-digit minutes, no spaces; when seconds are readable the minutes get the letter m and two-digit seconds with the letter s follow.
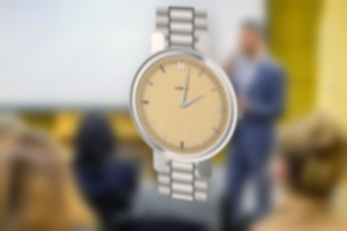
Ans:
2h02
